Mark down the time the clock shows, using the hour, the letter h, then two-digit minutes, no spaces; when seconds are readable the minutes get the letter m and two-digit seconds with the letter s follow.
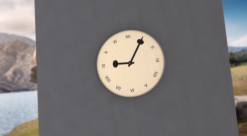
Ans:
9h05
